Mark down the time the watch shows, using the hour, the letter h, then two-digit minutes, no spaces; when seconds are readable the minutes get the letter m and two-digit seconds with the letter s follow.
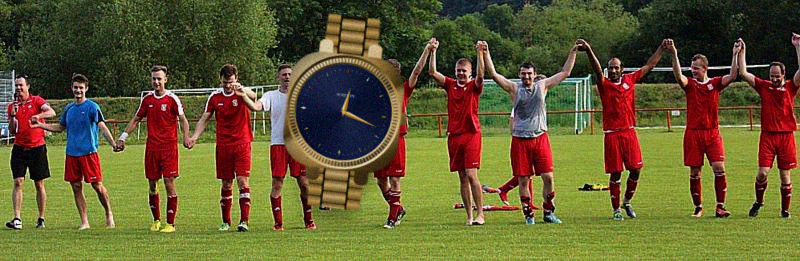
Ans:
12h18
